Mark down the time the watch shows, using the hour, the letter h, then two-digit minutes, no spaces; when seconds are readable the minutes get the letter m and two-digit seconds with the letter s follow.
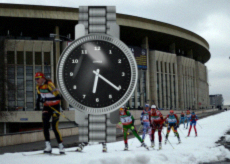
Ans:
6h21
